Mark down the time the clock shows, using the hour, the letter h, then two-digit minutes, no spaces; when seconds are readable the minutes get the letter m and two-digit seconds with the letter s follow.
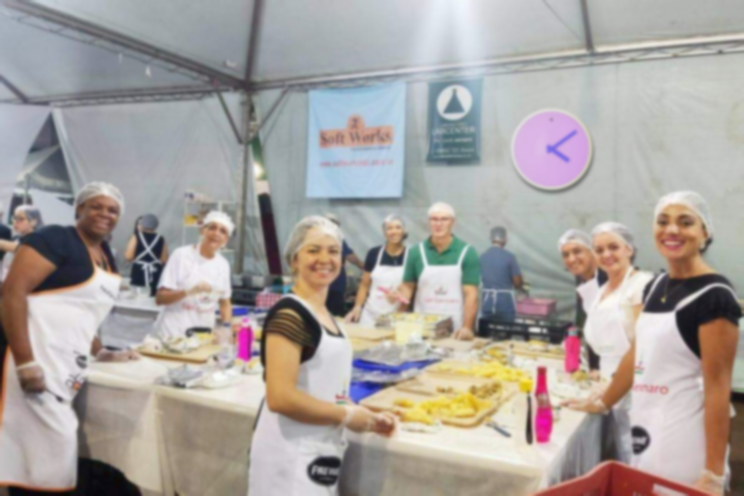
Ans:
4h09
